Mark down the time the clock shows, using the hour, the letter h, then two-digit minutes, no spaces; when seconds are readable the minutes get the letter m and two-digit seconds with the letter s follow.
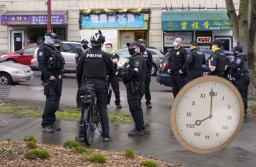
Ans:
7h59
